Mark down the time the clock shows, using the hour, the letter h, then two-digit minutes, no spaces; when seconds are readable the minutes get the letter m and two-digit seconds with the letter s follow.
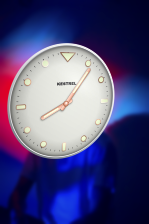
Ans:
8h06
